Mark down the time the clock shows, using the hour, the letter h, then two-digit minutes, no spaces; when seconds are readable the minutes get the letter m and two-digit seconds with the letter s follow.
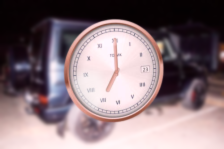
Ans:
7h00
